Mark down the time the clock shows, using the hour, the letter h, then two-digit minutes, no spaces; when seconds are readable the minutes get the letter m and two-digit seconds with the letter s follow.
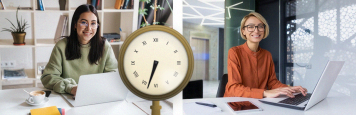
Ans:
6h33
